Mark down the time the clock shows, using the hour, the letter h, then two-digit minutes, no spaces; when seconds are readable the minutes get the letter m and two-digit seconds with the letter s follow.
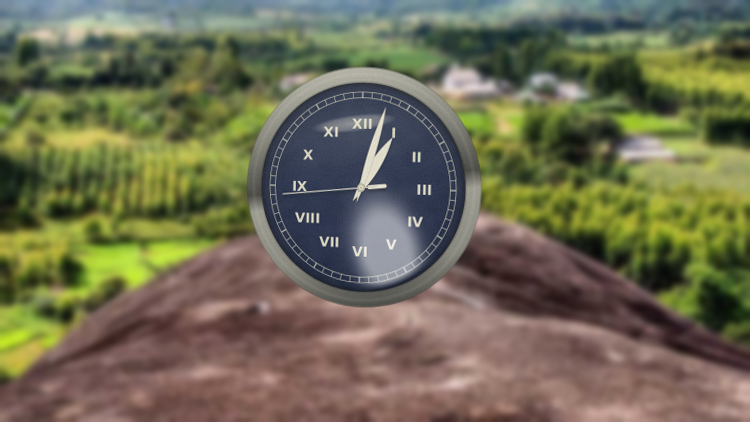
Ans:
1h02m44s
